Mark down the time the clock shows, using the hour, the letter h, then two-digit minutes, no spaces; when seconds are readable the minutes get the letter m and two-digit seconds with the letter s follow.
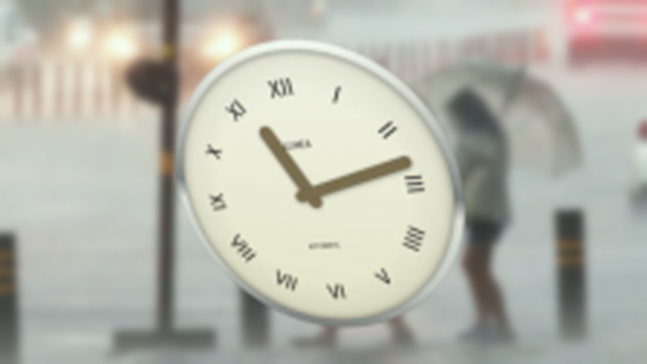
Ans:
11h13
